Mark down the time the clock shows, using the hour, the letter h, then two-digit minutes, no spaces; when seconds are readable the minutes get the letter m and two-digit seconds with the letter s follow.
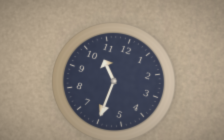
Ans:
10h30
